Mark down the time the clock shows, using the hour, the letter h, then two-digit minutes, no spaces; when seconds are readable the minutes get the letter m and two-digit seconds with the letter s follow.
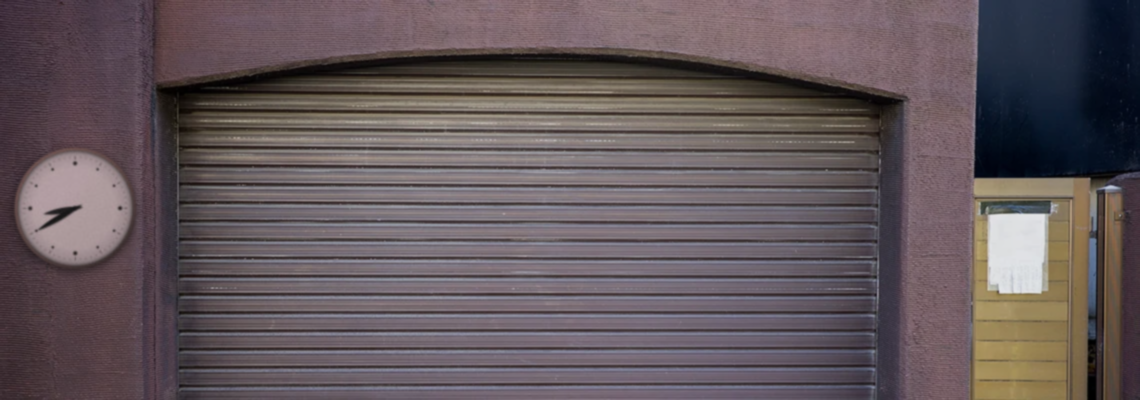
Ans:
8h40
